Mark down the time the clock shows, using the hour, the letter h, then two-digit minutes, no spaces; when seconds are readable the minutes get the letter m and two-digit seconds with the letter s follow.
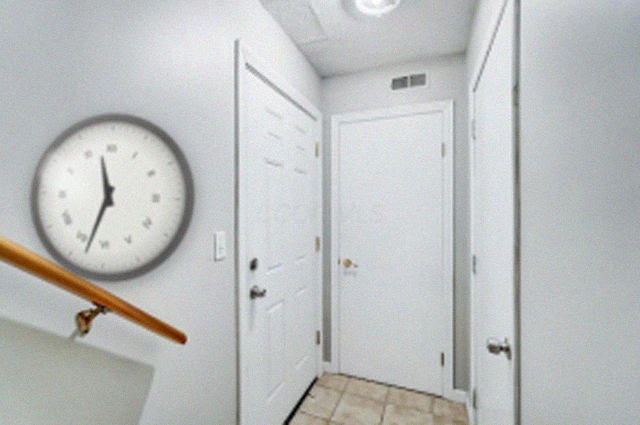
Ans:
11h33
